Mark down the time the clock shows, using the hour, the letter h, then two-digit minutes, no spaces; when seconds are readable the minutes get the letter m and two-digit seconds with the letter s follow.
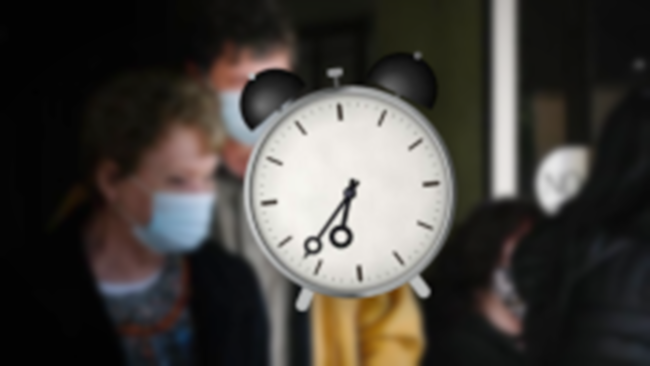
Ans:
6h37
